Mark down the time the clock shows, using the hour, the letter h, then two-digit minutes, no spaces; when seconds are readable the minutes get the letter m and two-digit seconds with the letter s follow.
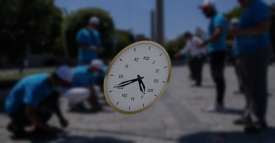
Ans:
4h41
